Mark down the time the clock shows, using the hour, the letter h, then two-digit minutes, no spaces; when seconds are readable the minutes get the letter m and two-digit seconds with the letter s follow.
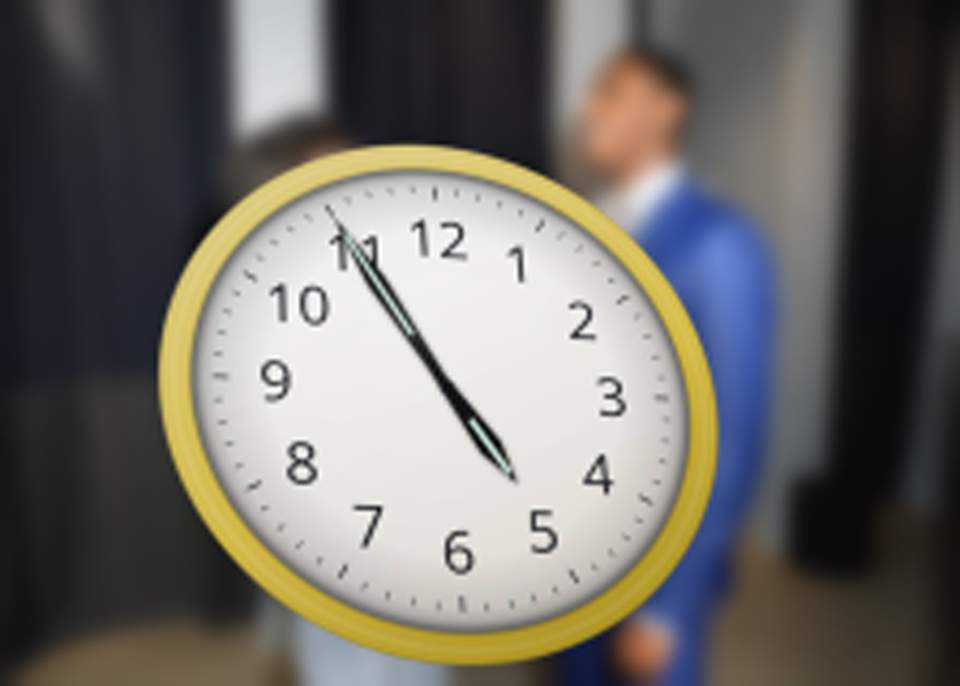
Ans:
4h55
